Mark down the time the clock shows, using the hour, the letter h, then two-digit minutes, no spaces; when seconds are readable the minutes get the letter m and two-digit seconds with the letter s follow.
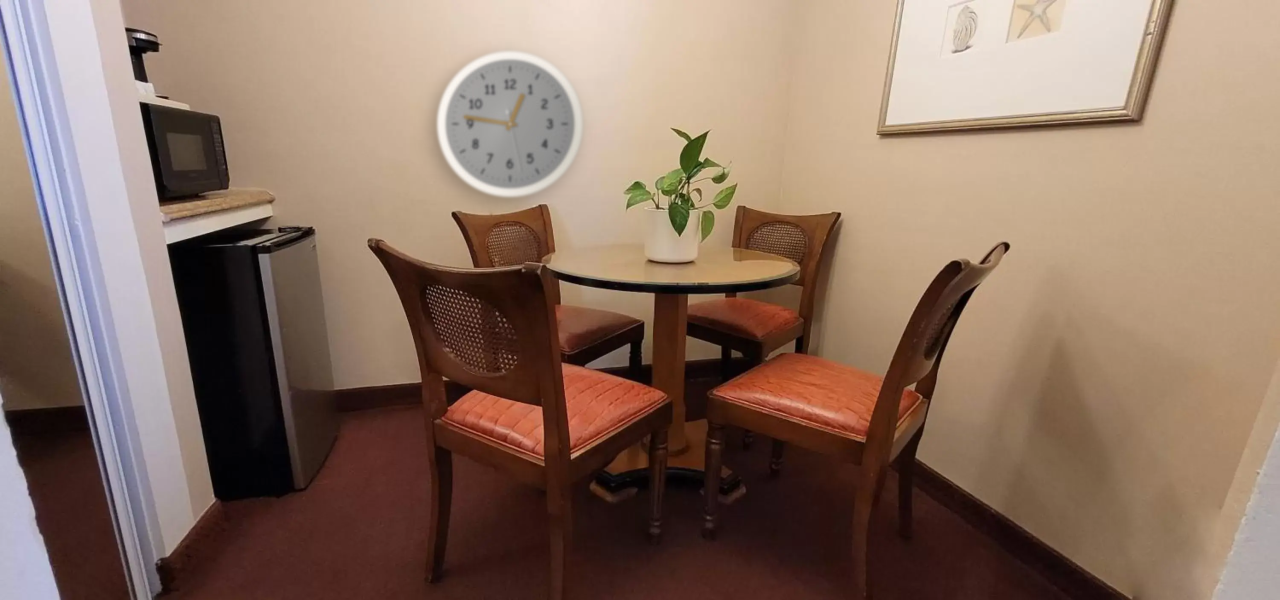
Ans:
12h46m28s
